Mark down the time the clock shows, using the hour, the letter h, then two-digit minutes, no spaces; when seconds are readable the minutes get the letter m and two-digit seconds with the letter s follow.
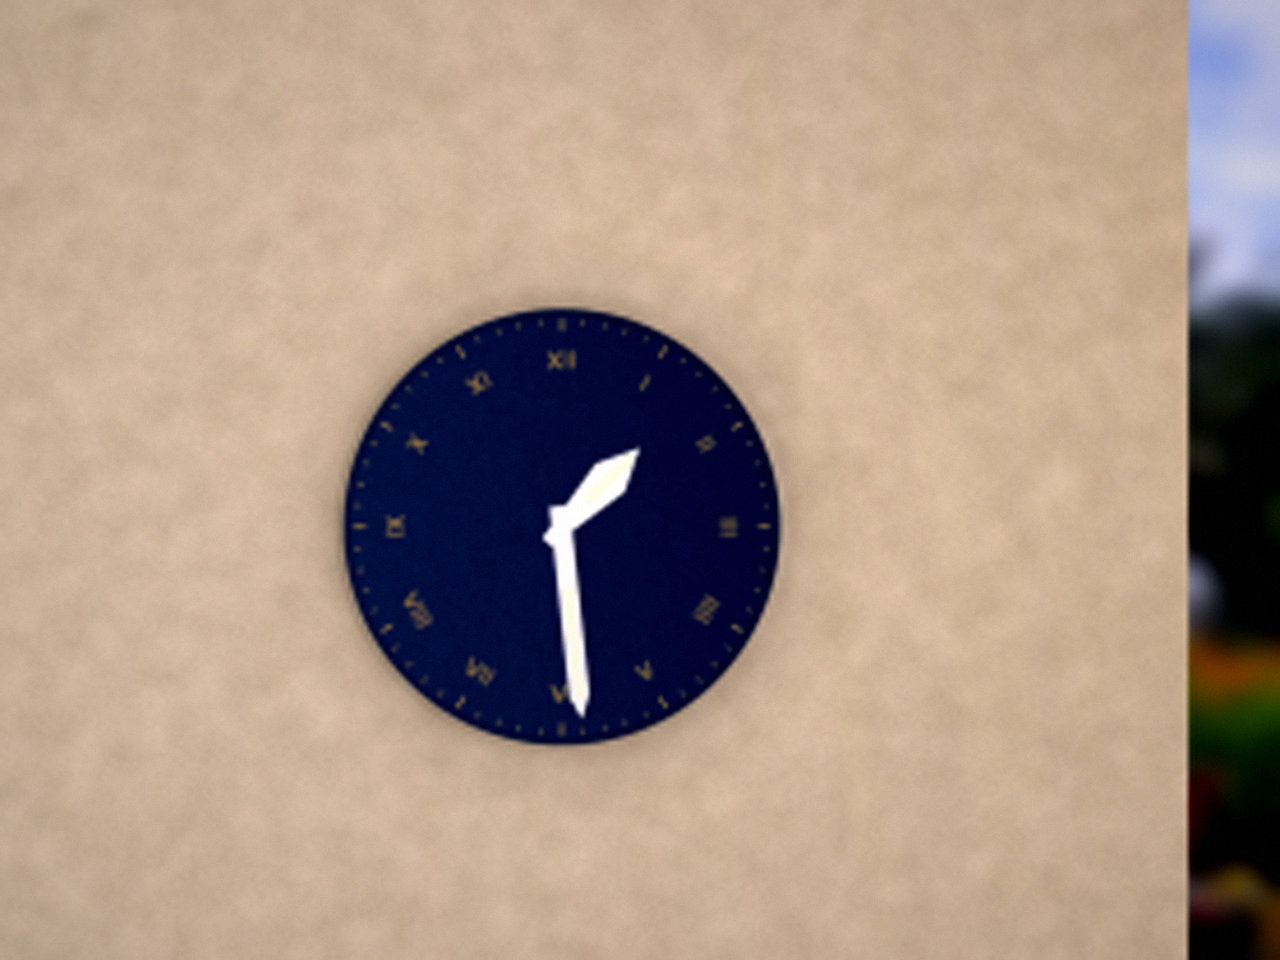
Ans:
1h29
